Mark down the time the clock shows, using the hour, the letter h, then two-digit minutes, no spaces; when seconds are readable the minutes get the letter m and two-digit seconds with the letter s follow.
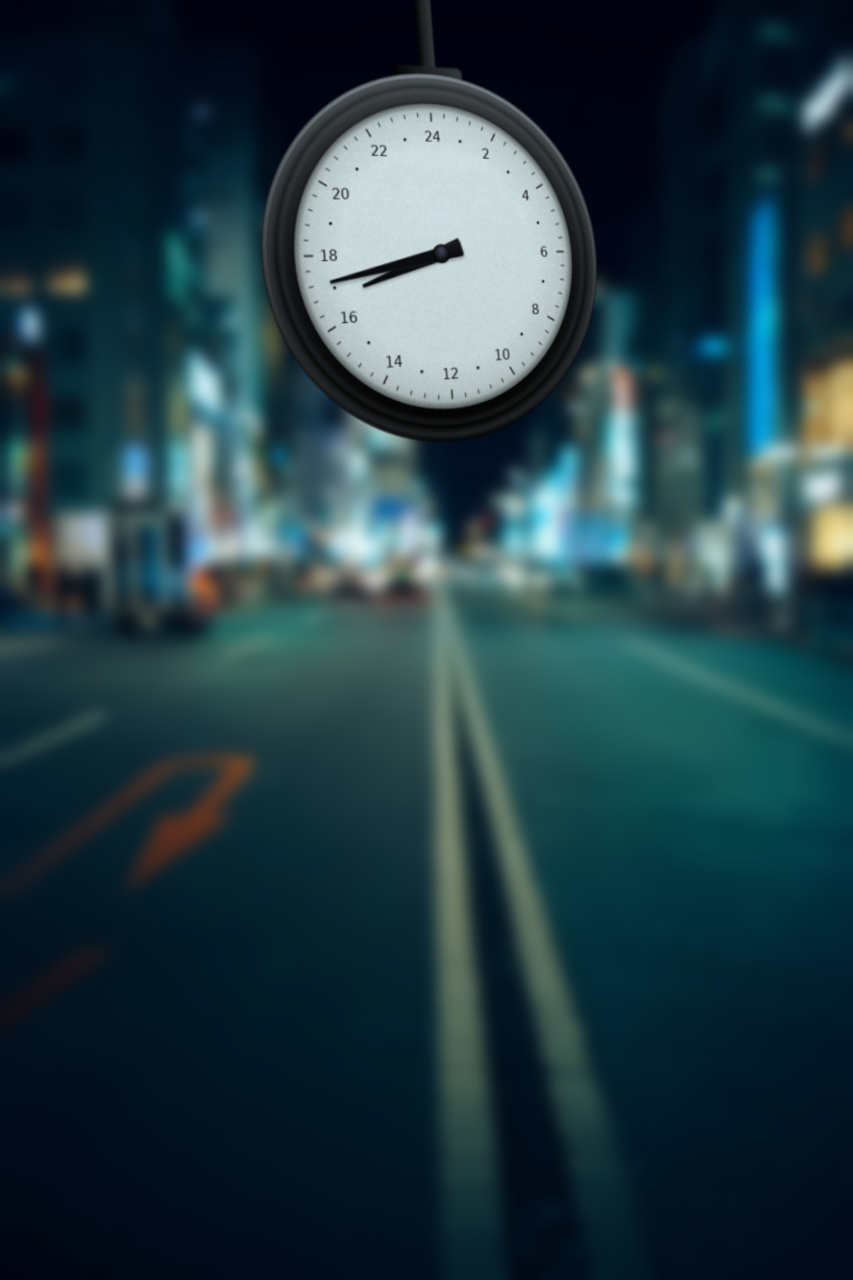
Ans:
16h43
